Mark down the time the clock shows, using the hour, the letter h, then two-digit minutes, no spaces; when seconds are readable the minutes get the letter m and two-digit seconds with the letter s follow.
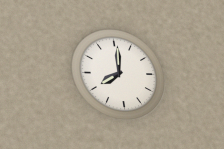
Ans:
8h01
